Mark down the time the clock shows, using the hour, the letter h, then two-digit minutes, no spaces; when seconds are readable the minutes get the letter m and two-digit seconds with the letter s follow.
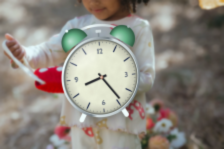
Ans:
8h24
